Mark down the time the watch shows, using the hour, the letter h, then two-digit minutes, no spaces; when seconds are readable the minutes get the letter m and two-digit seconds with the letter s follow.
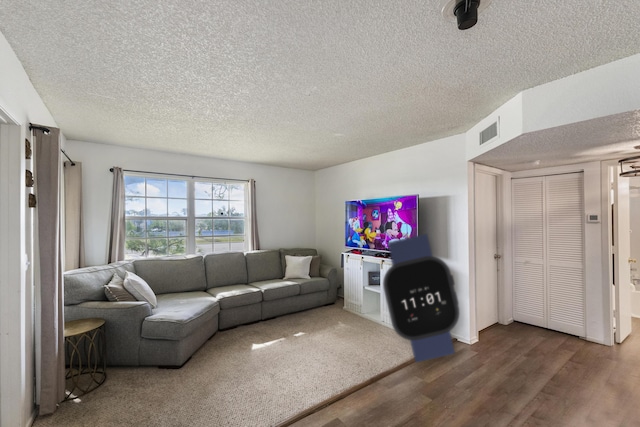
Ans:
11h01
